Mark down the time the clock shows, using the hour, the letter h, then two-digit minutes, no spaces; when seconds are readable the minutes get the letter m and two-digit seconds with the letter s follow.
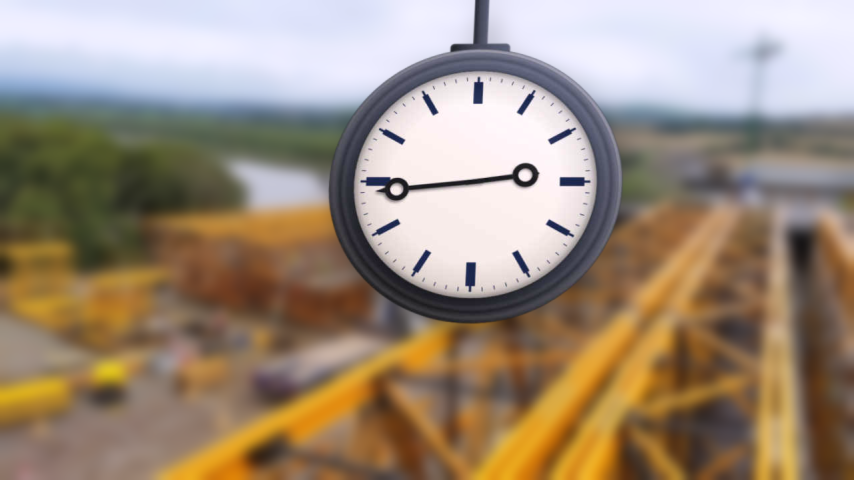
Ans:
2h44
